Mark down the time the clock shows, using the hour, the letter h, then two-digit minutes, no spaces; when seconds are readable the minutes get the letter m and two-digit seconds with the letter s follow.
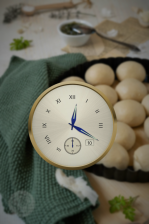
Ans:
12h20
